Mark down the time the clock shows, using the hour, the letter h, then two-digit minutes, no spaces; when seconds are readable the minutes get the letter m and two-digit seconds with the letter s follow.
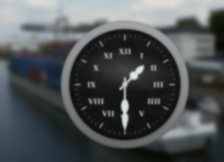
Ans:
1h30
